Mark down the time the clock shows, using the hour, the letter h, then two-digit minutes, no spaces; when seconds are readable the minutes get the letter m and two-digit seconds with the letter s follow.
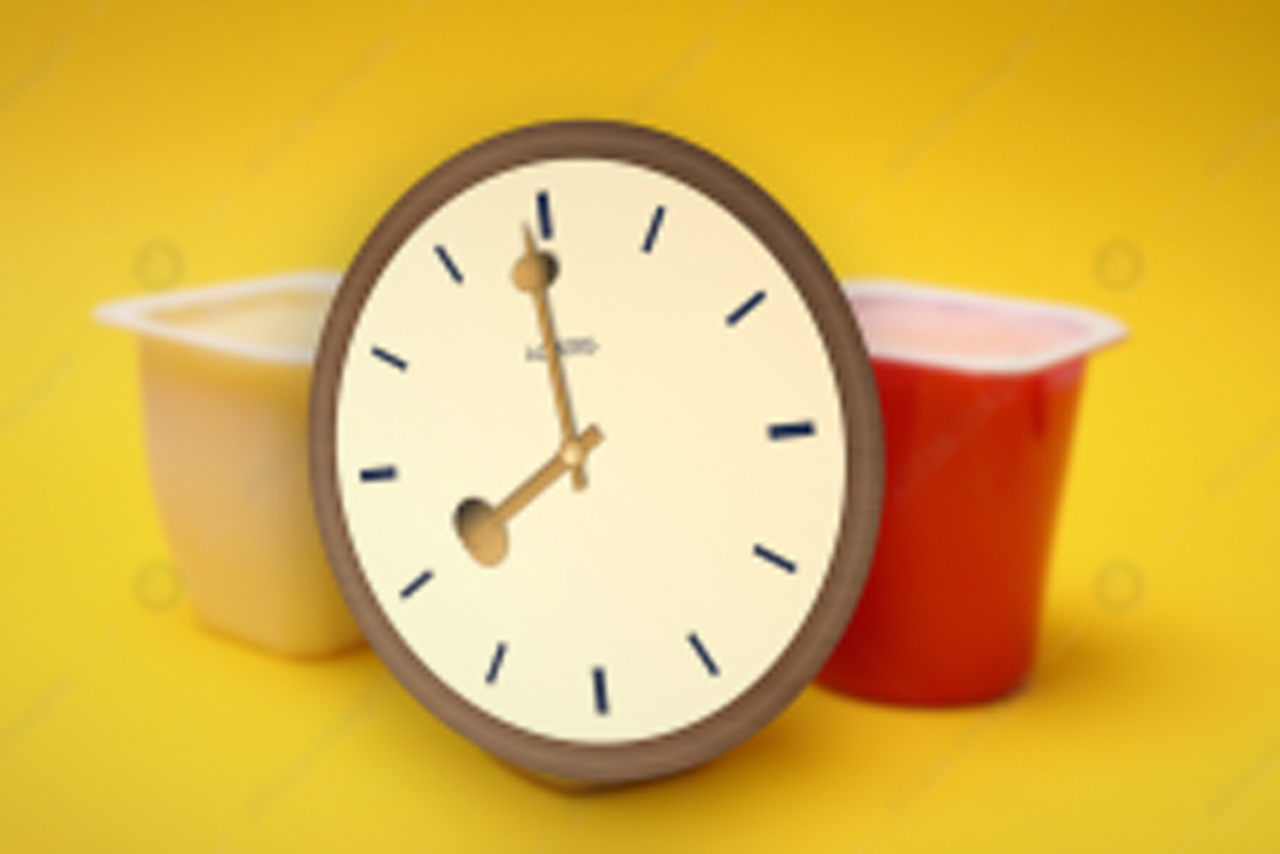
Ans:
7h59
